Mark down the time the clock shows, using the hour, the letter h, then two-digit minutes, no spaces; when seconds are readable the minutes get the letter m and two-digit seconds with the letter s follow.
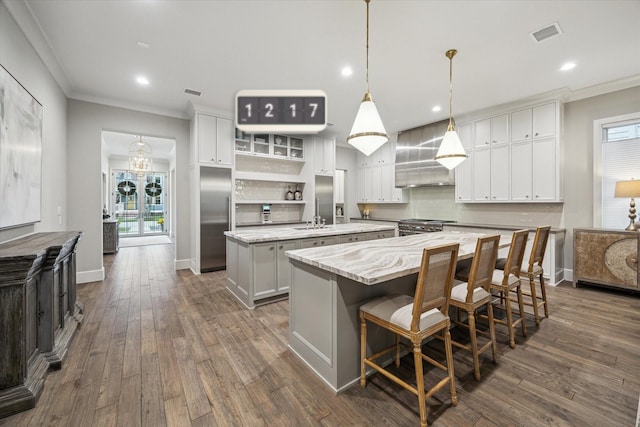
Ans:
12h17
